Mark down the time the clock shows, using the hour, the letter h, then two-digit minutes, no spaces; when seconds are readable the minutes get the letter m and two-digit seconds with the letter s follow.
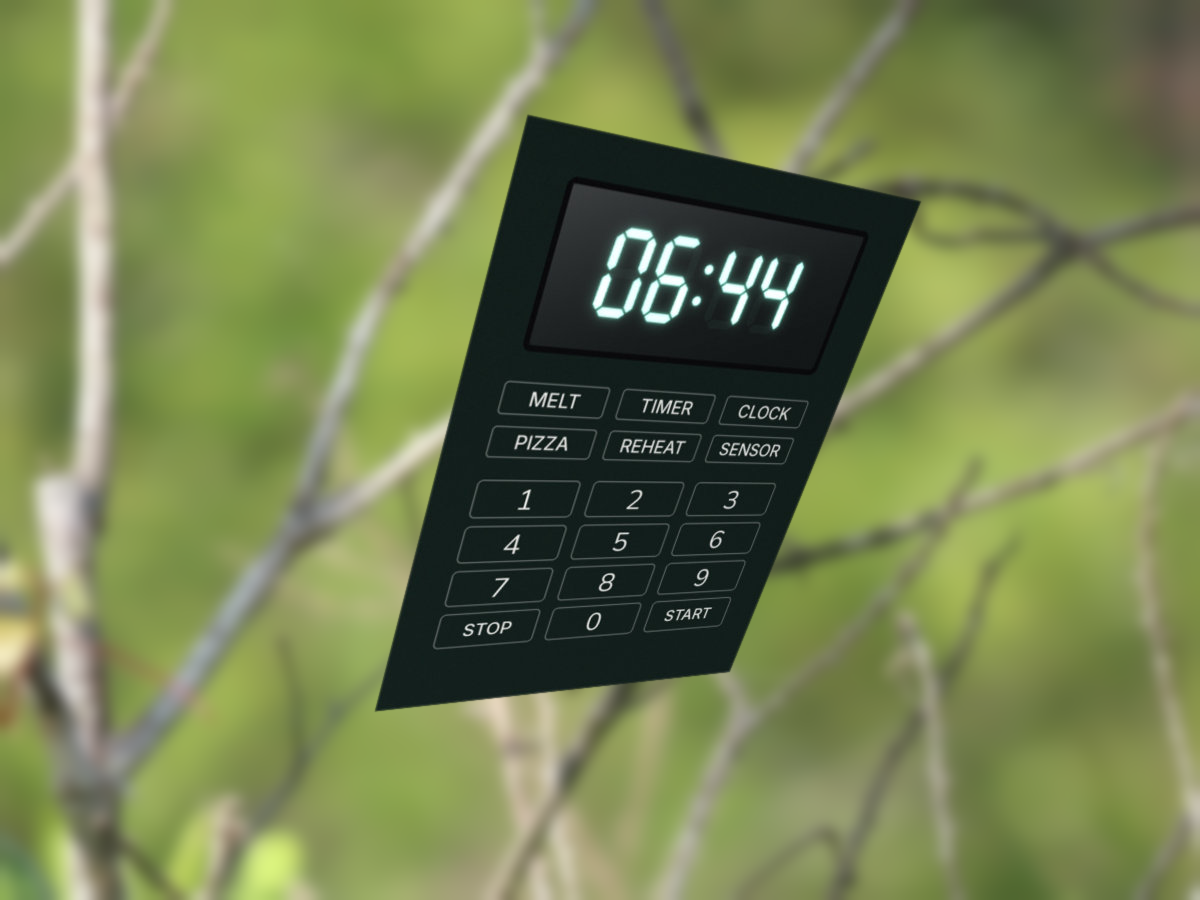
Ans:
6h44
